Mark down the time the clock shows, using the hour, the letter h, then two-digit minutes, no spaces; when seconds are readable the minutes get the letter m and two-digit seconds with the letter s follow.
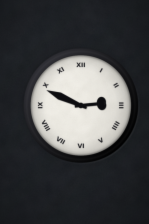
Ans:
2h49
